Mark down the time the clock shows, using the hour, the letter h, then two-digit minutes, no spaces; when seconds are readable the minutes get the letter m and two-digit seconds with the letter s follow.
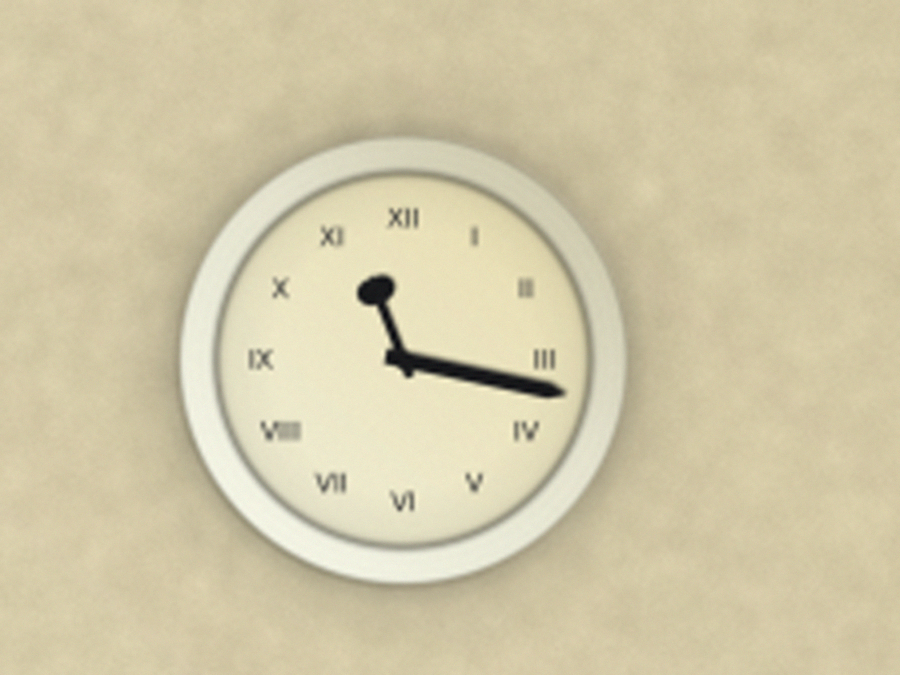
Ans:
11h17
